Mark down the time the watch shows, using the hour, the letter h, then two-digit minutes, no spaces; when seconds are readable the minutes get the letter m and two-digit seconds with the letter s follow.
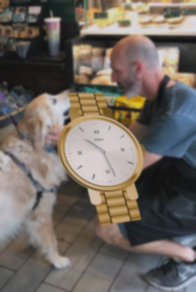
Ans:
10h28
